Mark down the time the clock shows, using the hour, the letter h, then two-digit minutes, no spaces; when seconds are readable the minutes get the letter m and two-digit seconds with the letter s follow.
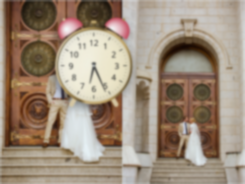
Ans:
6h26
